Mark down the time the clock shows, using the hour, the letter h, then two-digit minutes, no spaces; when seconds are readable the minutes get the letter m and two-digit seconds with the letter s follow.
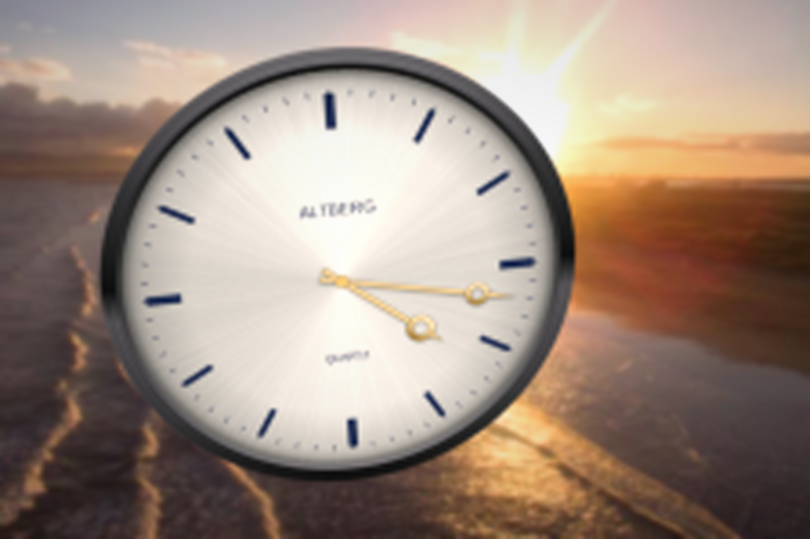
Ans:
4h17
